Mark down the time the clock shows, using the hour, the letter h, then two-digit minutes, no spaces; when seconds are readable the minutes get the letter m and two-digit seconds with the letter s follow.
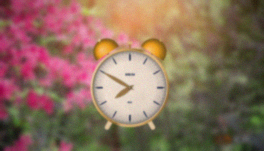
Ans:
7h50
